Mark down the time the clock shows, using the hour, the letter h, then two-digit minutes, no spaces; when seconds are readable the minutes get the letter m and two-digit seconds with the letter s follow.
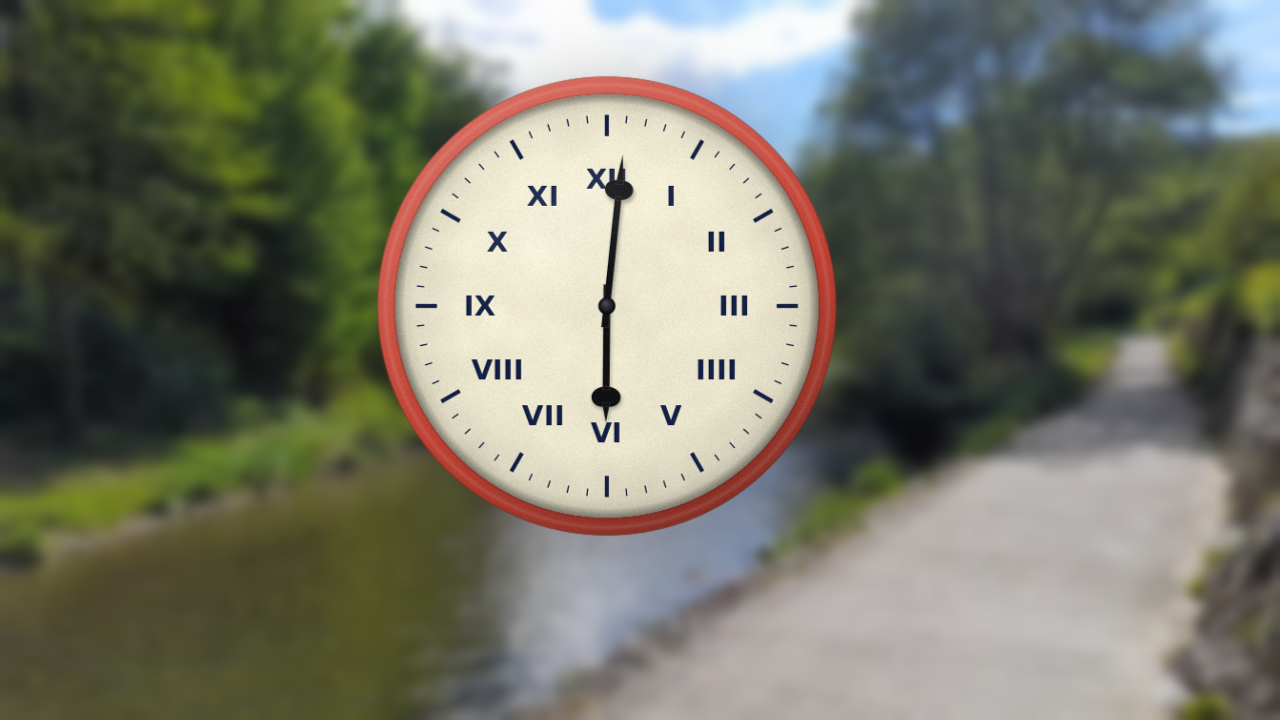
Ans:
6h01
